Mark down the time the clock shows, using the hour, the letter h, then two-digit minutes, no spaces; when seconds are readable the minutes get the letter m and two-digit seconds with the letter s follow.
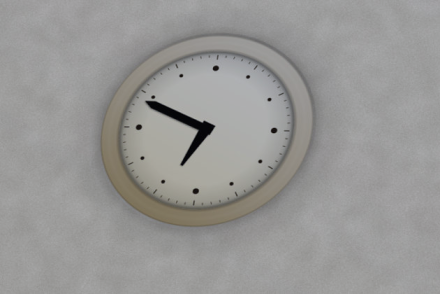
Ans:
6h49
